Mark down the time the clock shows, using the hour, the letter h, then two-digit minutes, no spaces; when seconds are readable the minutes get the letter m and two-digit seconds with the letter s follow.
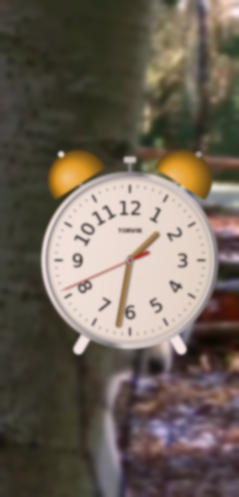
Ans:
1h31m41s
